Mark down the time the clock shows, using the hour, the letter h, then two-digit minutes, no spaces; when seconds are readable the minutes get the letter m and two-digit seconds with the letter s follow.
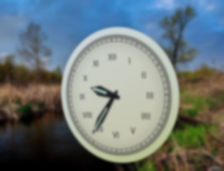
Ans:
9h36
